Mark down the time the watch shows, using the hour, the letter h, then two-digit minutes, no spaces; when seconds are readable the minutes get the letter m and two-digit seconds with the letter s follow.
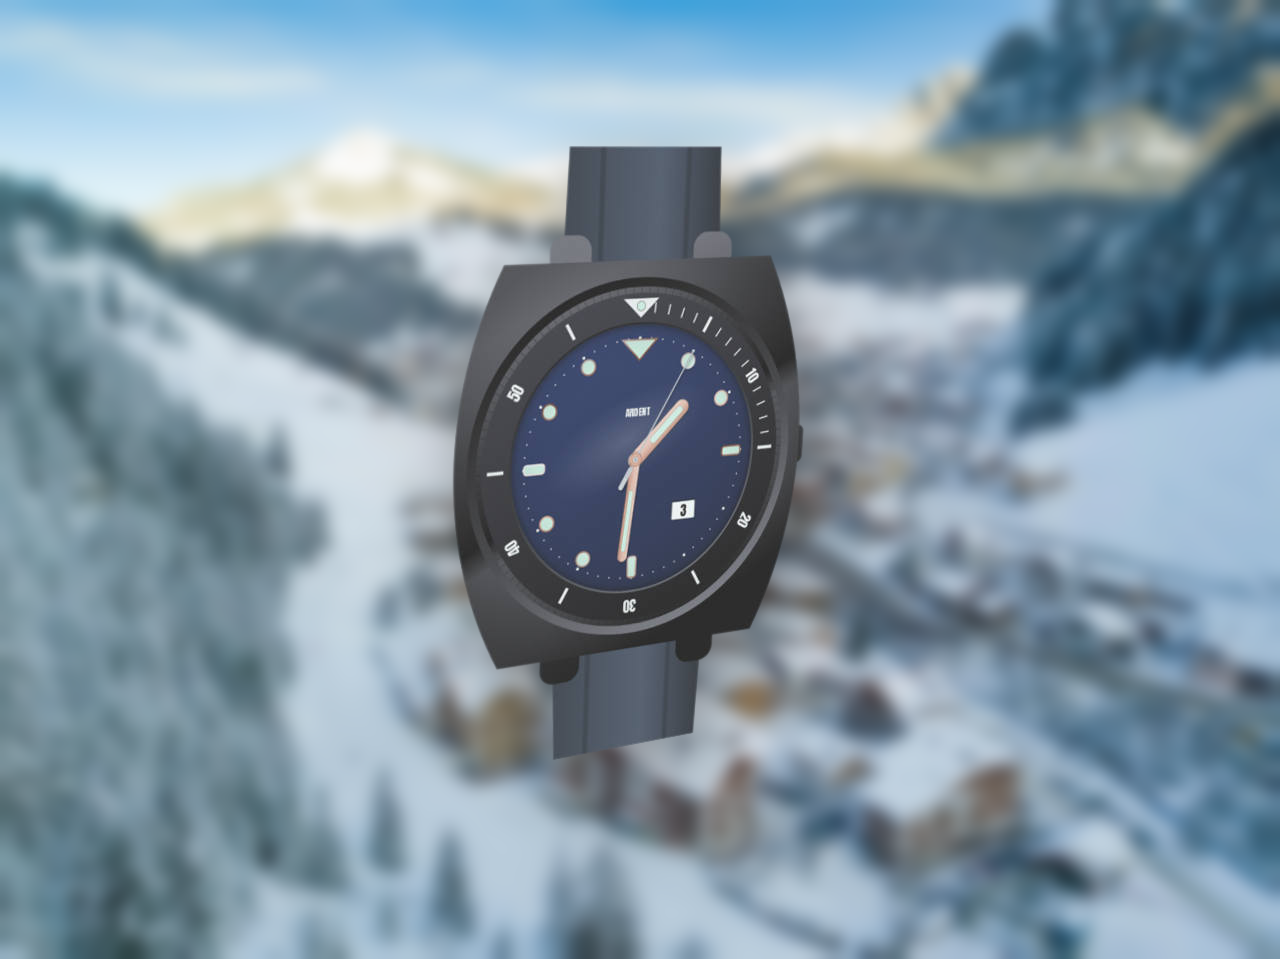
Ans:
1h31m05s
